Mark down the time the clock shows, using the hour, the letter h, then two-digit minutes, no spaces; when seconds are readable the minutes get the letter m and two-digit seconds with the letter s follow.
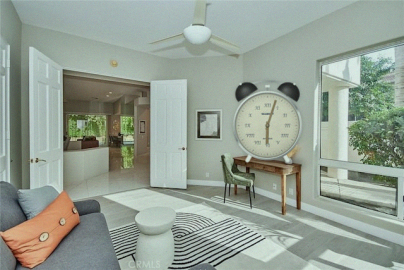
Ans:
6h03
